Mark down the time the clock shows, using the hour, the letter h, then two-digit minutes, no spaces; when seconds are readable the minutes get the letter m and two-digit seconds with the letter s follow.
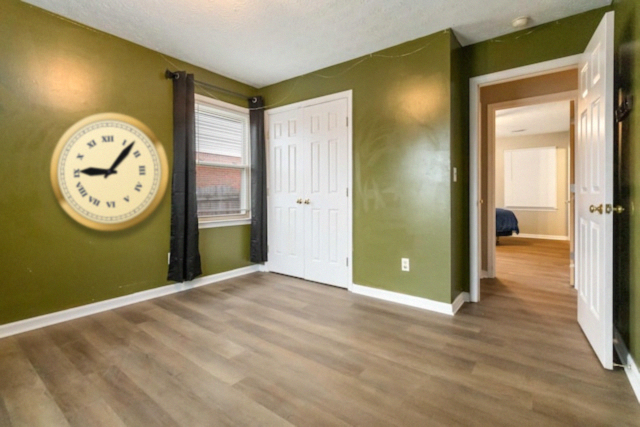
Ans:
9h07
